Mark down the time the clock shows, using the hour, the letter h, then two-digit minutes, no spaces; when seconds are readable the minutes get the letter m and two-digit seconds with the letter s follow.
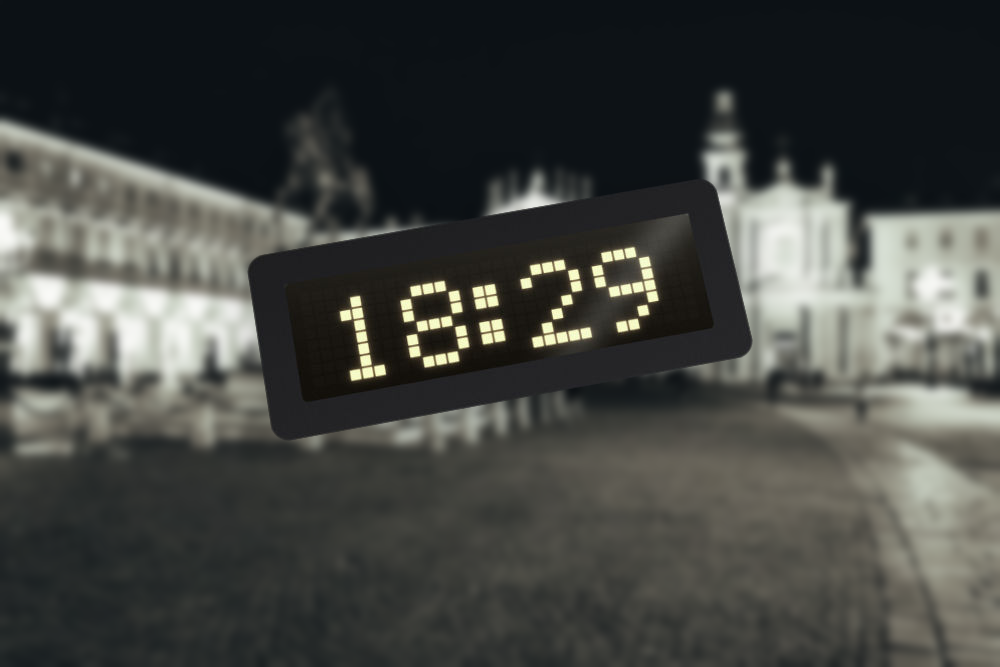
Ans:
18h29
